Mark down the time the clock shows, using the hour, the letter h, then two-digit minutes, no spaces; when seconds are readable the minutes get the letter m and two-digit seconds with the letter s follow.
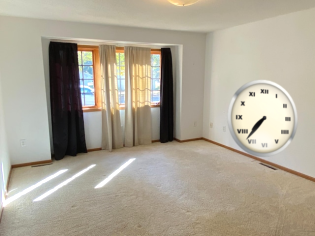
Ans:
7h37
